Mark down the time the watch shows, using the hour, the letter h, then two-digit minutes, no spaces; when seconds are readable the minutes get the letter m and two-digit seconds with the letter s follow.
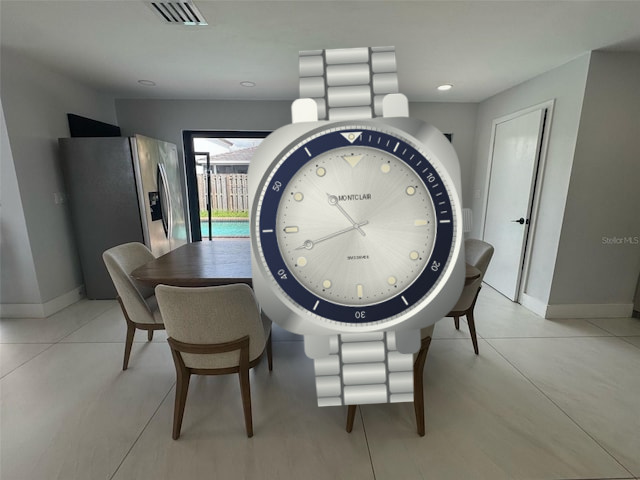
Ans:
10h42
